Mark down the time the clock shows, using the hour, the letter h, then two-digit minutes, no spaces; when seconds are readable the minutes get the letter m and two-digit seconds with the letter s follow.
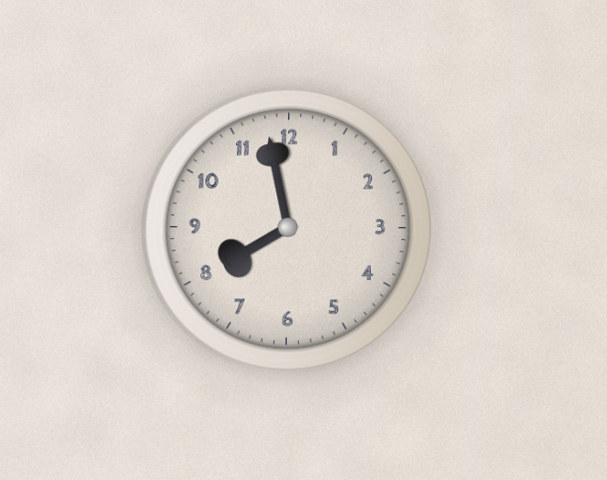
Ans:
7h58
